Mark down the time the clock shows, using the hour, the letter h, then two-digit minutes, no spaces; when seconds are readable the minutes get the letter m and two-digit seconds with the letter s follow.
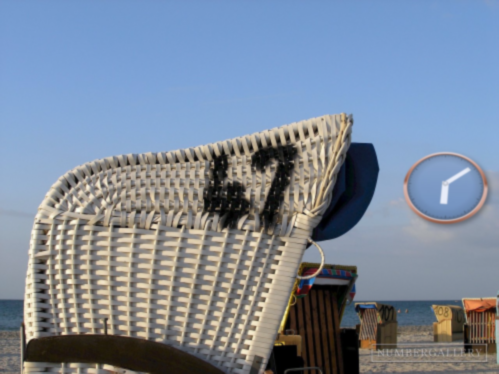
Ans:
6h09
